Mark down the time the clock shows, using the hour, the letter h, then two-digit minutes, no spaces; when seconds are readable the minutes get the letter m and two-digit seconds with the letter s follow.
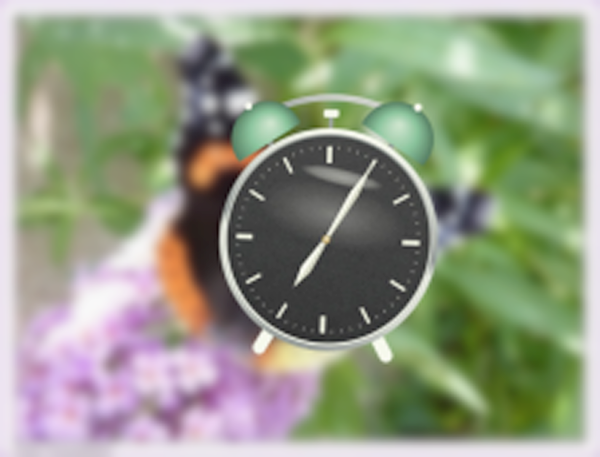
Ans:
7h05
